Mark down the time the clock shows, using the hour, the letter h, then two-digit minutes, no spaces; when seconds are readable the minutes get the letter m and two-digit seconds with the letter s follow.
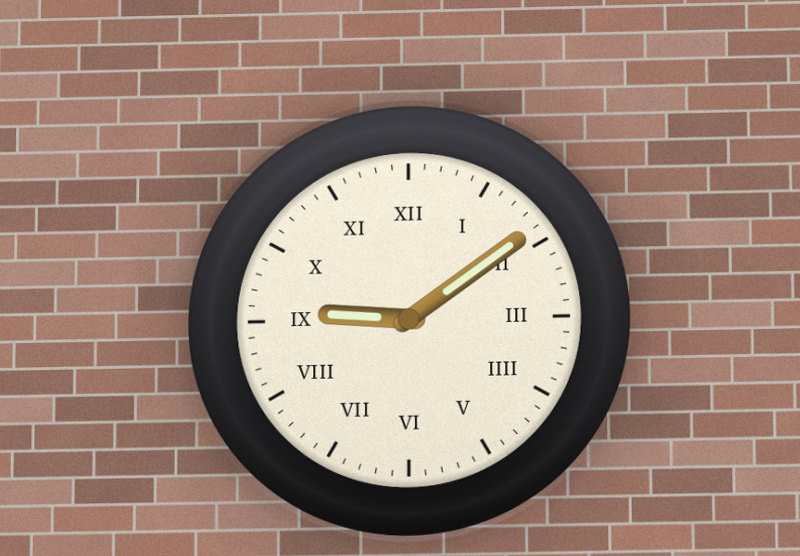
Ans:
9h09
